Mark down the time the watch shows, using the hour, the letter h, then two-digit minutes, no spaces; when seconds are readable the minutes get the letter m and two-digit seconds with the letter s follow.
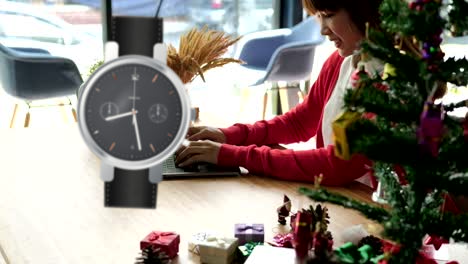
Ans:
8h28
